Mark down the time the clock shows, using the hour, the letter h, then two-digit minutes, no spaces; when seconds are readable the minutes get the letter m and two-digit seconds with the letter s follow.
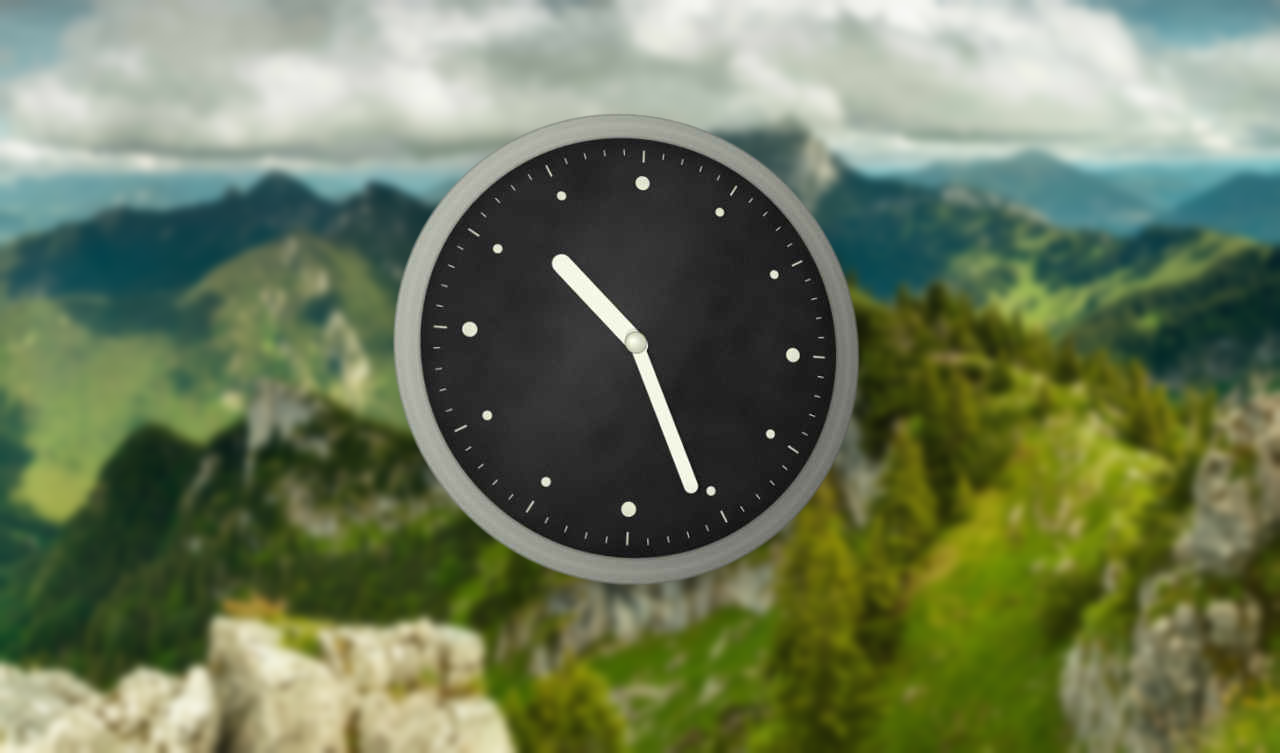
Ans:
10h26
